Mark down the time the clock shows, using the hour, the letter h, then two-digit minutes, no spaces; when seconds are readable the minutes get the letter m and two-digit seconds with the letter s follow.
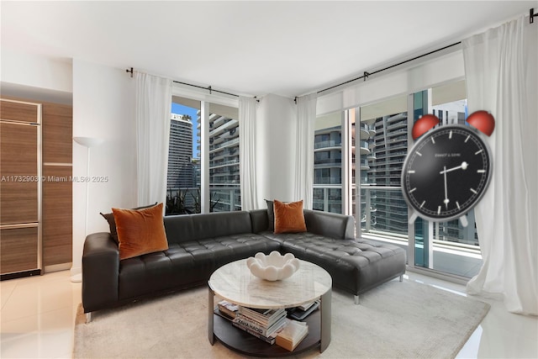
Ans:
2h28
